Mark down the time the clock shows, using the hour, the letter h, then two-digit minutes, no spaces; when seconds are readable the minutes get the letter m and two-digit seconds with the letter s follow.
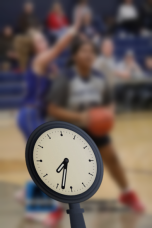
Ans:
7h33
